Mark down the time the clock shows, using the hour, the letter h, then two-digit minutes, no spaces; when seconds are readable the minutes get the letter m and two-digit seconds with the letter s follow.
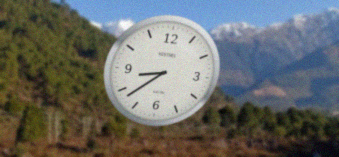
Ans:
8h38
